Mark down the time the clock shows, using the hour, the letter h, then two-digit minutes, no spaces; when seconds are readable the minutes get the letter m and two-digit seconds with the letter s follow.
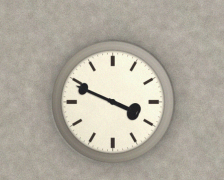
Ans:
3h49
